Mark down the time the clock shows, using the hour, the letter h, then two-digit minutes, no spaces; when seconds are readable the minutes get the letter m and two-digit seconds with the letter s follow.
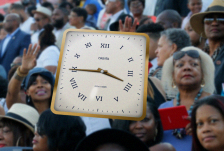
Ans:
3h45
